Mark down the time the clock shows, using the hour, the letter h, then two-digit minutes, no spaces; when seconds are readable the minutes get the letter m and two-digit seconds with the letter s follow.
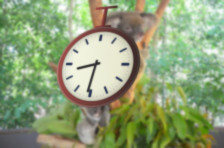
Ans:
8h31
